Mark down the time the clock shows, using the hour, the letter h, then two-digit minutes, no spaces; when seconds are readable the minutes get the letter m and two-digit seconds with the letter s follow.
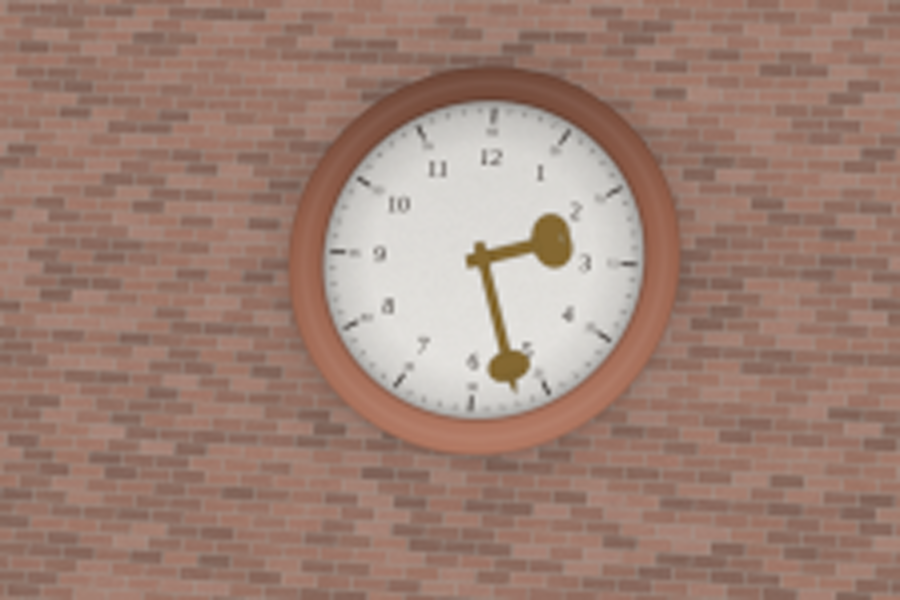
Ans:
2h27
